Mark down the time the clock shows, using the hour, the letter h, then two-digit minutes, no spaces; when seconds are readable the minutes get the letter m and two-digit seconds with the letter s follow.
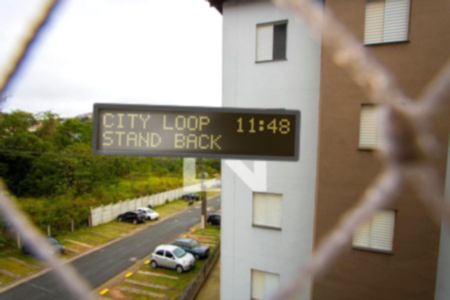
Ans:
11h48
